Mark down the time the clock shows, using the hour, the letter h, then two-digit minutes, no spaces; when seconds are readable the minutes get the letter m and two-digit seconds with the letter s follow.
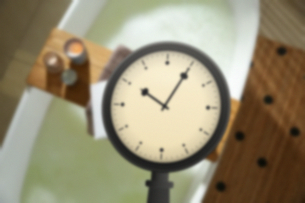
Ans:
10h05
